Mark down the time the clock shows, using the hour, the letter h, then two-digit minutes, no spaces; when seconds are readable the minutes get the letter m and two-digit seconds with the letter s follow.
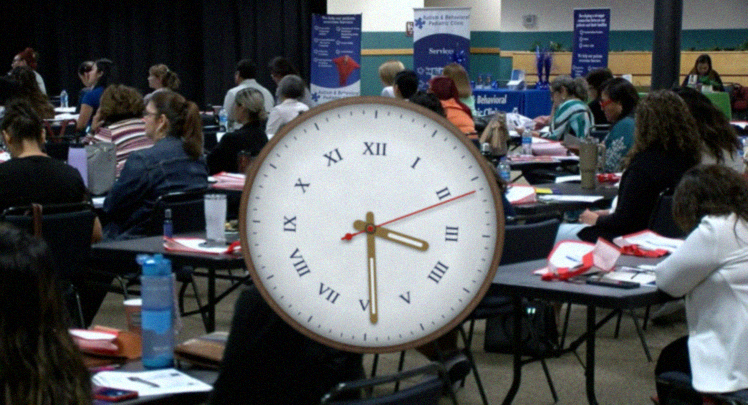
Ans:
3h29m11s
